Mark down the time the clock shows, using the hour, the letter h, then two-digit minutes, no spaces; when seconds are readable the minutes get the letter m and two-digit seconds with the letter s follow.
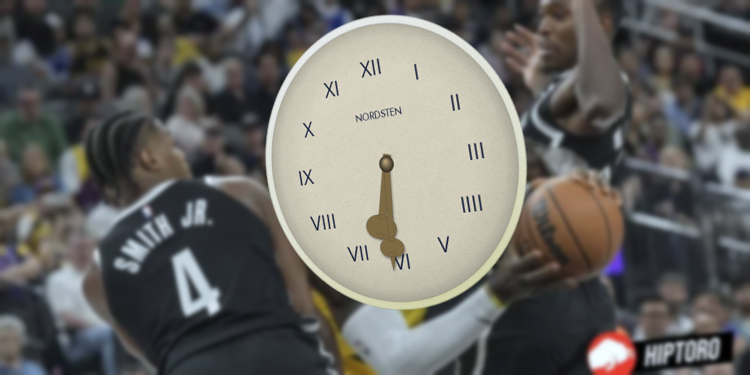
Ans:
6h31
